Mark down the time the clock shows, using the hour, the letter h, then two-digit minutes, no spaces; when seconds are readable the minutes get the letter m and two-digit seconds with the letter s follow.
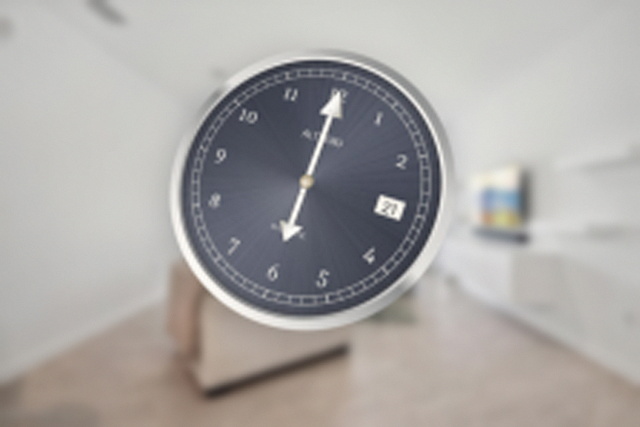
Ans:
6h00
